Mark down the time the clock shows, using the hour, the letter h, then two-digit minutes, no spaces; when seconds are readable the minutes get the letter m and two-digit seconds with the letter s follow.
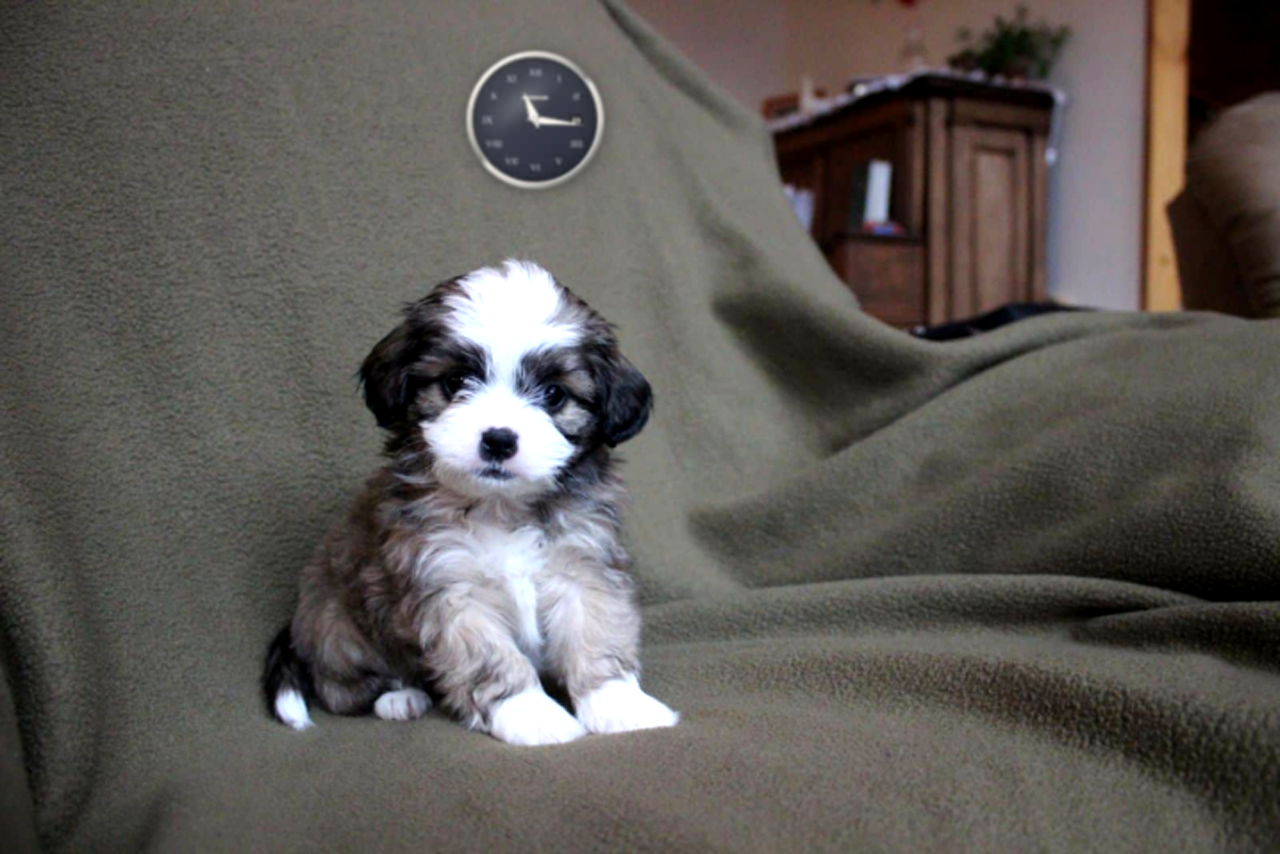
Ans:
11h16
